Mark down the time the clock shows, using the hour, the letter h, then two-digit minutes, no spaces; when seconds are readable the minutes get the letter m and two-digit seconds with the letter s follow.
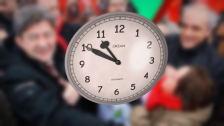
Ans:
10h50
